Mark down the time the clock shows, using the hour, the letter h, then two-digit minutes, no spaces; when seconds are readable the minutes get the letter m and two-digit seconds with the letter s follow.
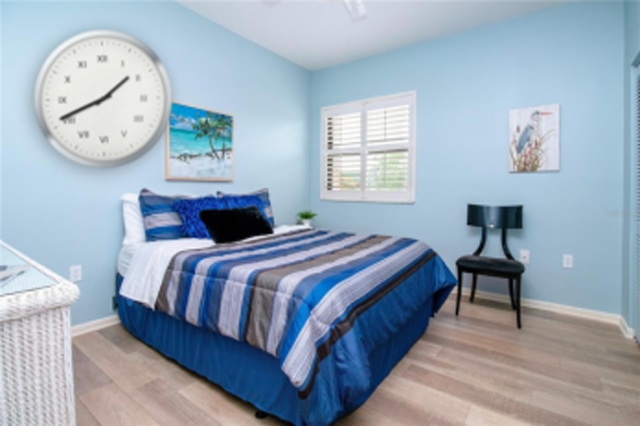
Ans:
1h41
